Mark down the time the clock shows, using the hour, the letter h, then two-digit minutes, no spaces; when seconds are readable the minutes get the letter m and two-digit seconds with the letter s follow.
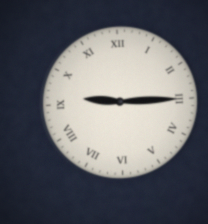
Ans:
9h15
